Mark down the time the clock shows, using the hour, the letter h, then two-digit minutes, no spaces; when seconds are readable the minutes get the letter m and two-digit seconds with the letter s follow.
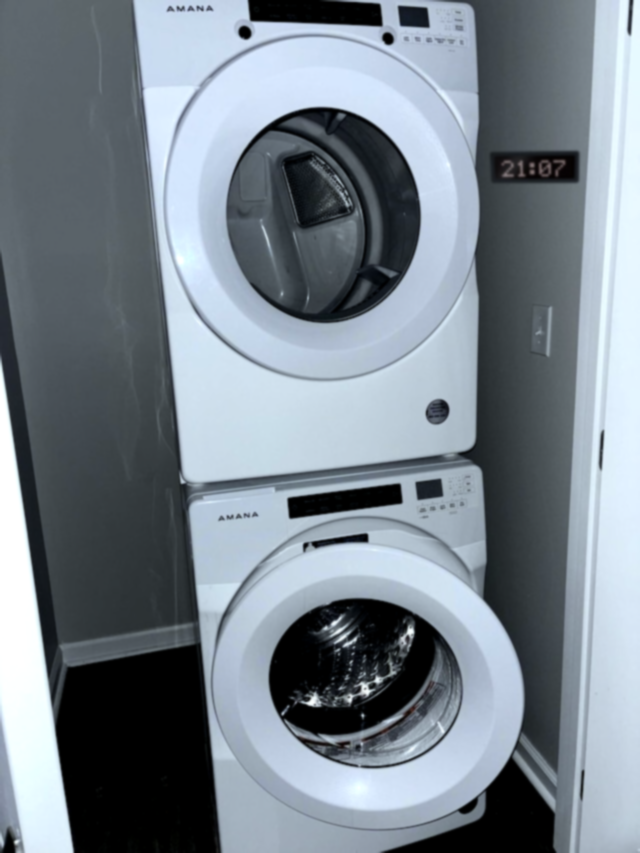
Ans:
21h07
